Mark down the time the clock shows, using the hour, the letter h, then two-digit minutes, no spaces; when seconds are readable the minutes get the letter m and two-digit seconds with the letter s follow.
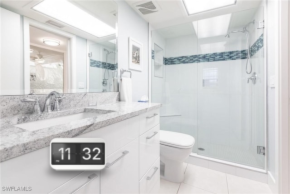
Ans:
11h32
